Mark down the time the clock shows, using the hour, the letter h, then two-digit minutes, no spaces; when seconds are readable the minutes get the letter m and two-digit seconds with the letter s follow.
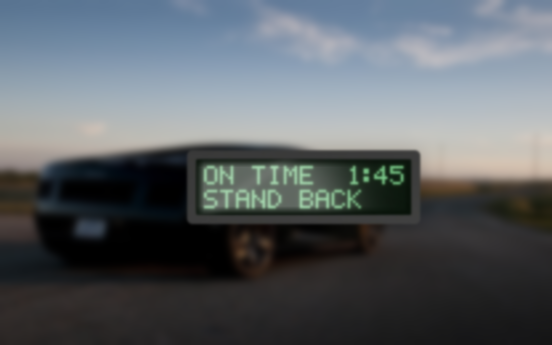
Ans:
1h45
